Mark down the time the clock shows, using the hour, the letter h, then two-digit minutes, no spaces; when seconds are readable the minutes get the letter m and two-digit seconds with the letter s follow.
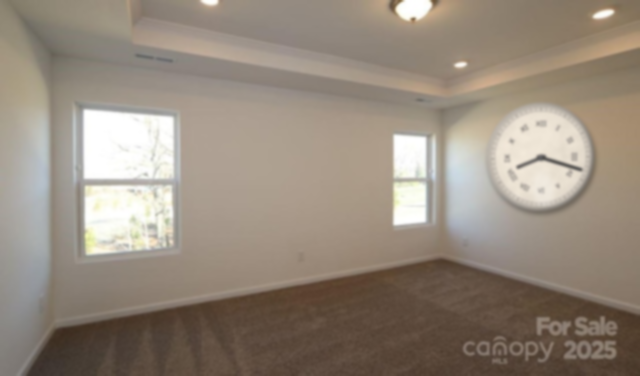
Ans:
8h18
